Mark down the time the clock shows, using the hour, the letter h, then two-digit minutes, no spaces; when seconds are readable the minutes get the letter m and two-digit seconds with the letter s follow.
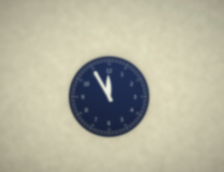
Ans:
11h55
